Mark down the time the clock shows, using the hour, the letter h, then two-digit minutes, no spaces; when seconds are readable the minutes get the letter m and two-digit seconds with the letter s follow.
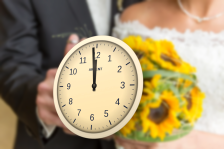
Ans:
11h59
